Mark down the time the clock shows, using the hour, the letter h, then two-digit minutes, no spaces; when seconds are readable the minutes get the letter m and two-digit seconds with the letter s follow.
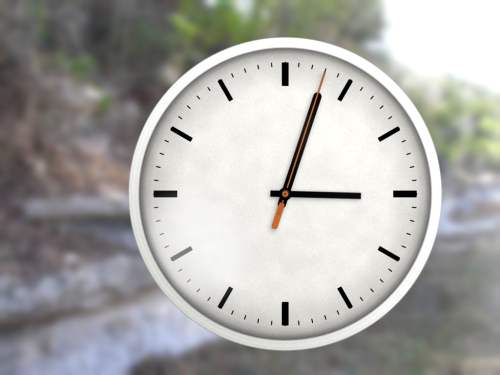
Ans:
3h03m03s
